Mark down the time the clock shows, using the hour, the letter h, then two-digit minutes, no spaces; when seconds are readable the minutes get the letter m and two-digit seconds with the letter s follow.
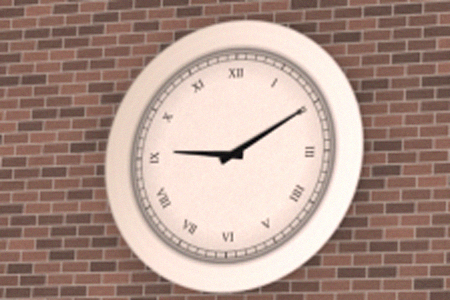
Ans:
9h10
